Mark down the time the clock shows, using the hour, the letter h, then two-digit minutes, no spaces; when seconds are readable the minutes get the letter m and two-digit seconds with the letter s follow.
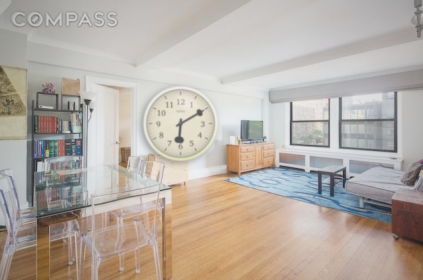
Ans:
6h10
